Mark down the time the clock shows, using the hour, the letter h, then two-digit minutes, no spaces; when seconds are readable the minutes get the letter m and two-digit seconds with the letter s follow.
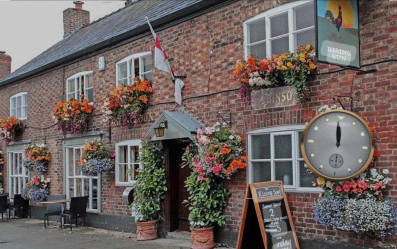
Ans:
11h59
